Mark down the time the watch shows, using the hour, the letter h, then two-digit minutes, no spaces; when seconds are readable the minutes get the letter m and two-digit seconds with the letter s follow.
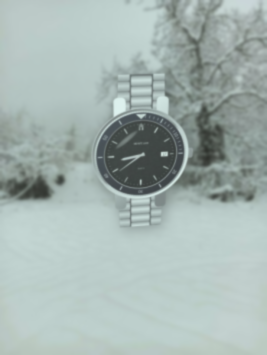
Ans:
8h39
